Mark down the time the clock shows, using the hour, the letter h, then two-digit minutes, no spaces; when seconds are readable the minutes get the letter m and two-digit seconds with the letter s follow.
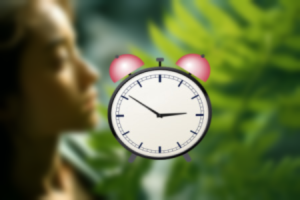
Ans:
2h51
